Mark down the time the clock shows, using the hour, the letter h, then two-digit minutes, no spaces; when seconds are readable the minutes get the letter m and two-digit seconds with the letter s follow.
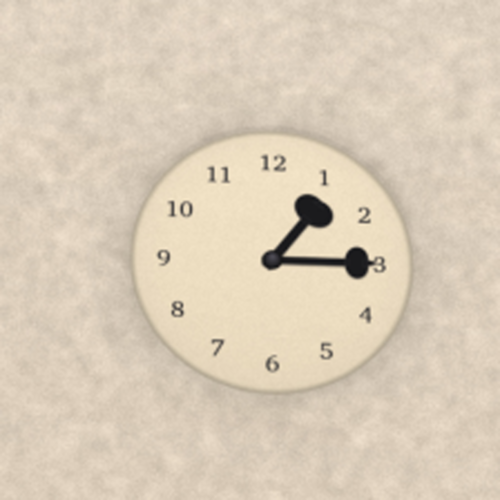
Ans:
1h15
